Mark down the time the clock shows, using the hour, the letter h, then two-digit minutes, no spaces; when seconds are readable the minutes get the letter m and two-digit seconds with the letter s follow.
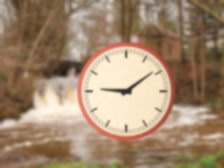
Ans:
9h09
